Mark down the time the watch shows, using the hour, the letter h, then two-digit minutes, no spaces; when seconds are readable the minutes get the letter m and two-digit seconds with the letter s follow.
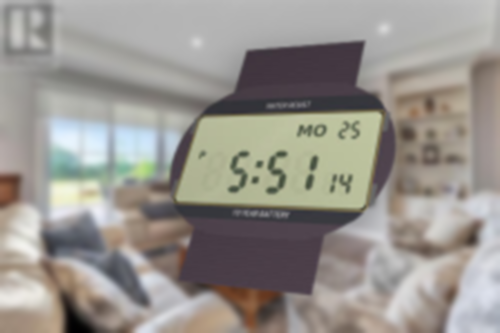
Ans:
5h51m14s
